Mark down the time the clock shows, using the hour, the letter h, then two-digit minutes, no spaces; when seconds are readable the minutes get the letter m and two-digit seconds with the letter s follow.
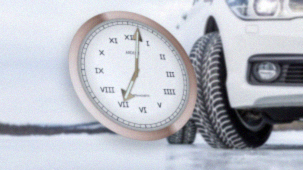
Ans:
7h02
